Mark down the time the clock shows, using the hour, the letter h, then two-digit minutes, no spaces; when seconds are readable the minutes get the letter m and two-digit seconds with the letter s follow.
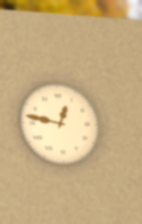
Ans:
12h47
